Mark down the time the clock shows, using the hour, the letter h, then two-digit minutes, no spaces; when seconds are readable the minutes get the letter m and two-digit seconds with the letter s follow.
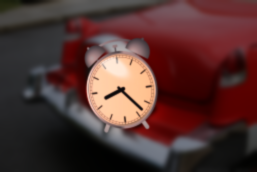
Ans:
8h23
